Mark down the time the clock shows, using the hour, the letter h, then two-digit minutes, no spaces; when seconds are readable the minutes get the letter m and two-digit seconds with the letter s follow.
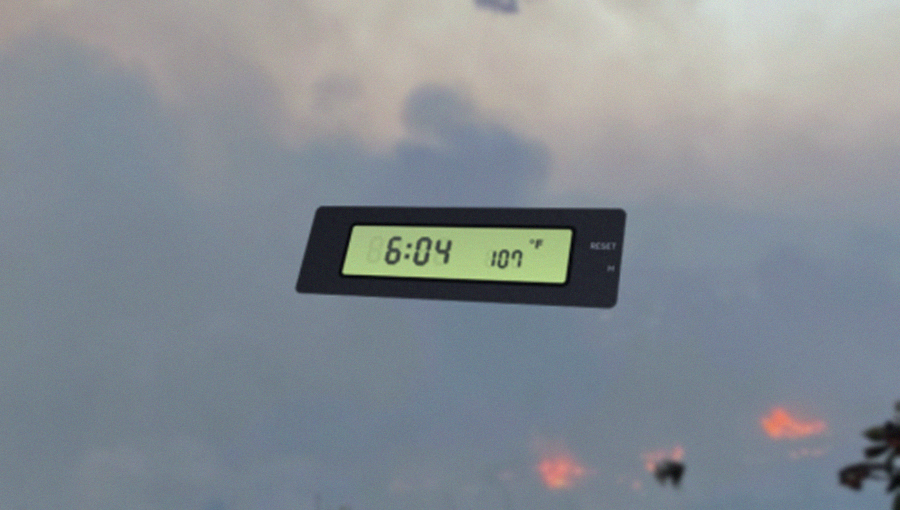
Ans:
6h04
